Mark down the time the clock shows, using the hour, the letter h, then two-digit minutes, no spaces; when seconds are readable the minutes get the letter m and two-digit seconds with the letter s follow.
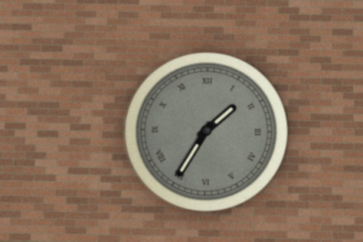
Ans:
1h35
